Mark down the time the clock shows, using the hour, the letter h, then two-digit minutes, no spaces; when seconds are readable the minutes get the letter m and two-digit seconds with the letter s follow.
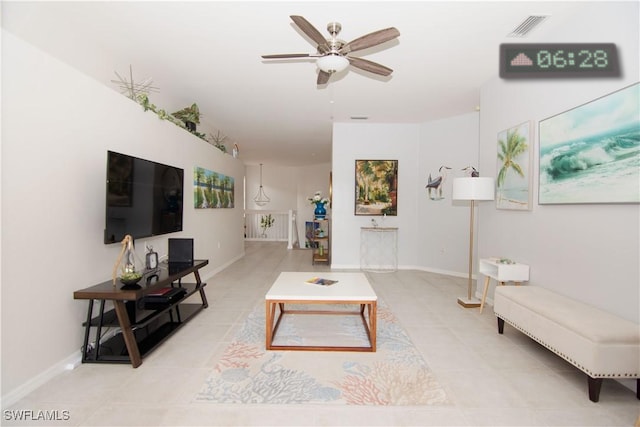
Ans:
6h28
